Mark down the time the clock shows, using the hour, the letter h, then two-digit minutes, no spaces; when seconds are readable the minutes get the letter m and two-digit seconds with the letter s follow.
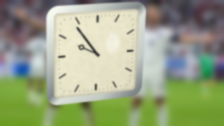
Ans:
9h54
